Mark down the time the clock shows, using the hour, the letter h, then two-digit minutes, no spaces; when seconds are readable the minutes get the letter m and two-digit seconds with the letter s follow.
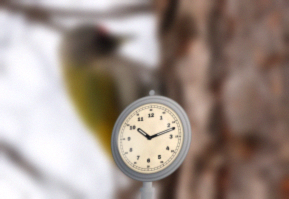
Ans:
10h12
